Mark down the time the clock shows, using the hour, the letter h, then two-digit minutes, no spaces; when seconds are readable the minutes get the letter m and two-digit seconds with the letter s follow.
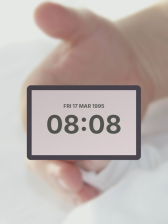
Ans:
8h08
